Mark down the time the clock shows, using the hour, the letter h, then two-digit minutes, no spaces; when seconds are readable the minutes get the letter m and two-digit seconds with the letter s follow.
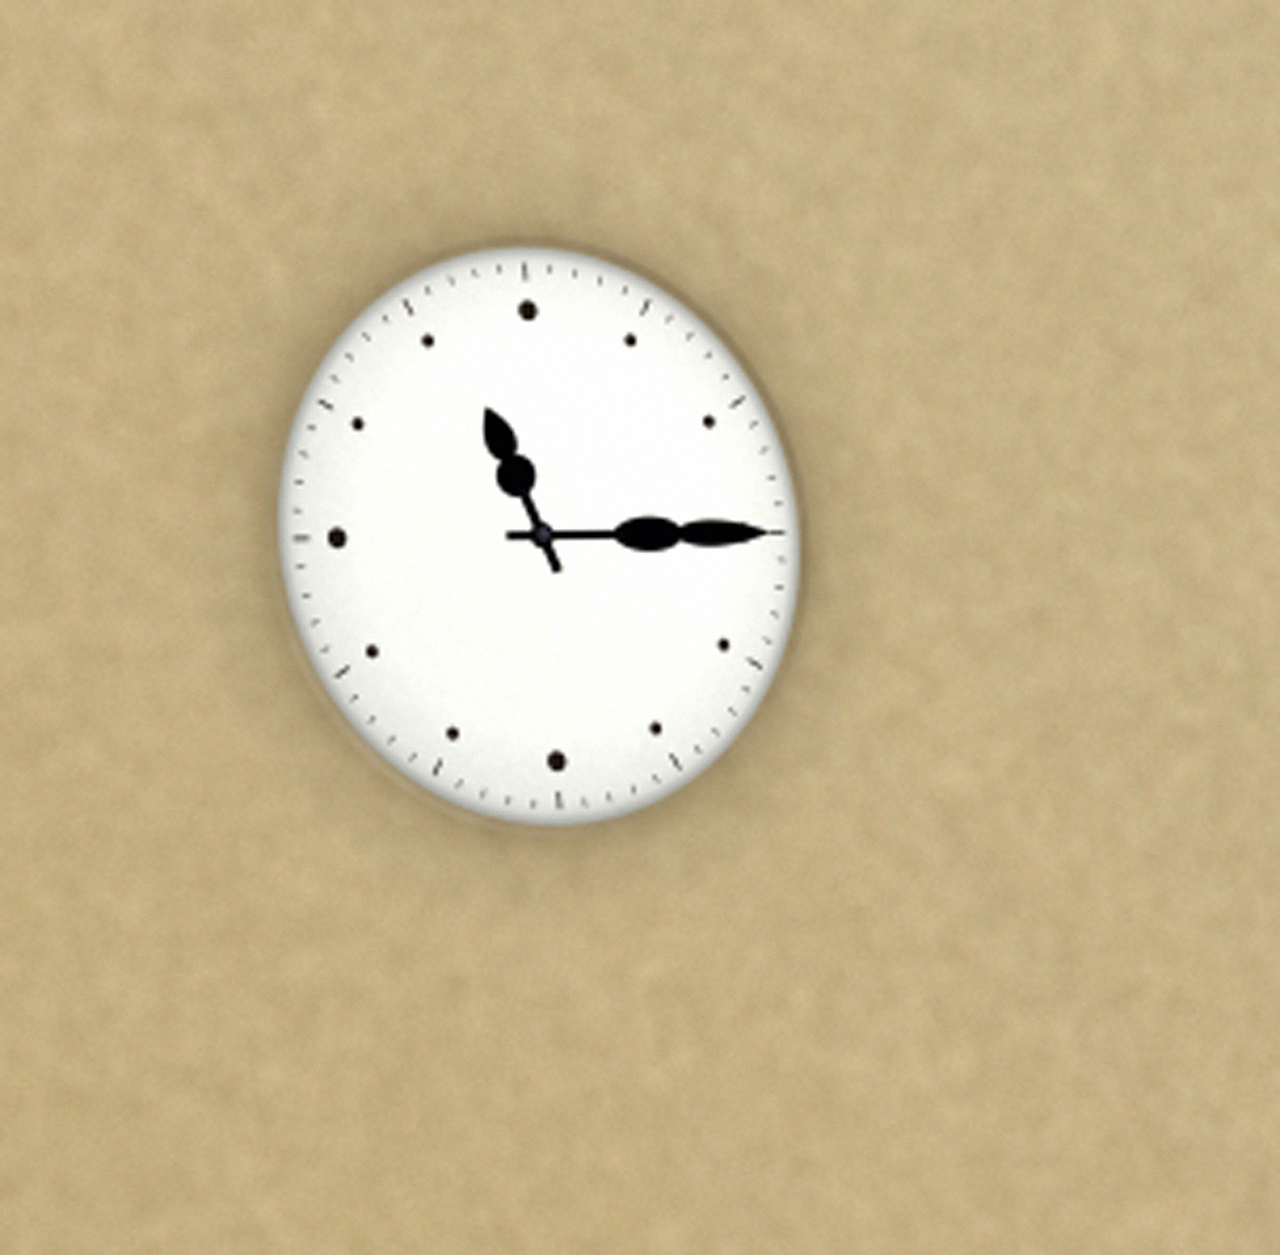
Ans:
11h15
